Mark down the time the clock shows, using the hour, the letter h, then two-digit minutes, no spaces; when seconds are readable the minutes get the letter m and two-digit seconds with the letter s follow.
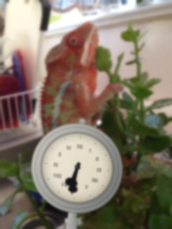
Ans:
6h31
